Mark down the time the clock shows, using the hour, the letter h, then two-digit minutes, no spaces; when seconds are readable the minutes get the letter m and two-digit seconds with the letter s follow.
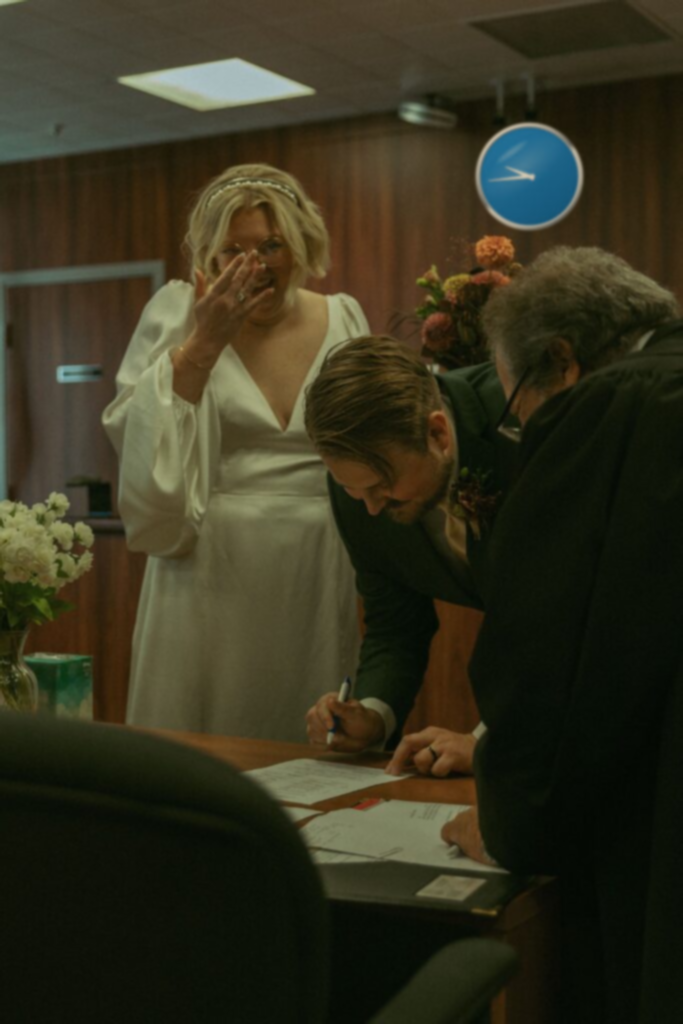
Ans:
9h44
